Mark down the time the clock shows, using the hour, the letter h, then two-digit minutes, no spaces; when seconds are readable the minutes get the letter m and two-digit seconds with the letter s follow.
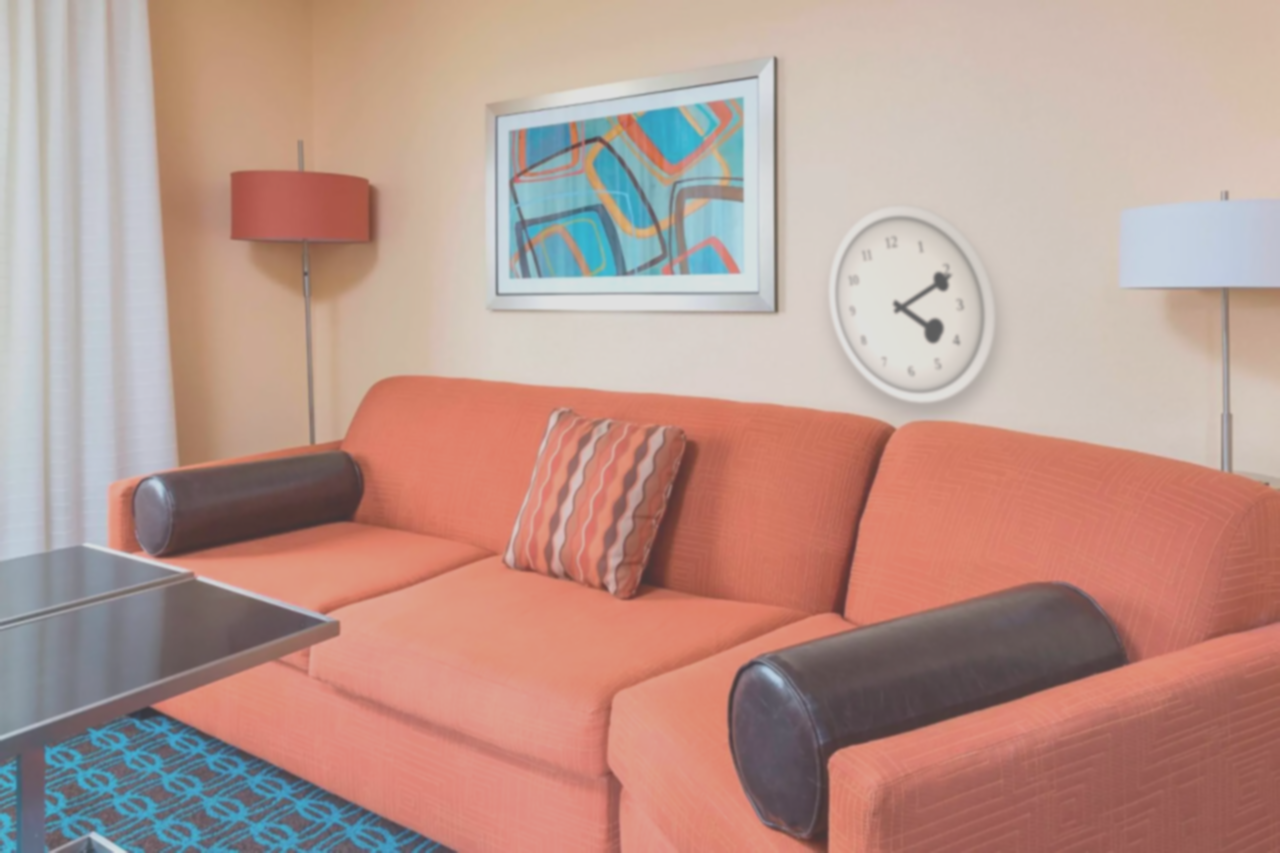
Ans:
4h11
